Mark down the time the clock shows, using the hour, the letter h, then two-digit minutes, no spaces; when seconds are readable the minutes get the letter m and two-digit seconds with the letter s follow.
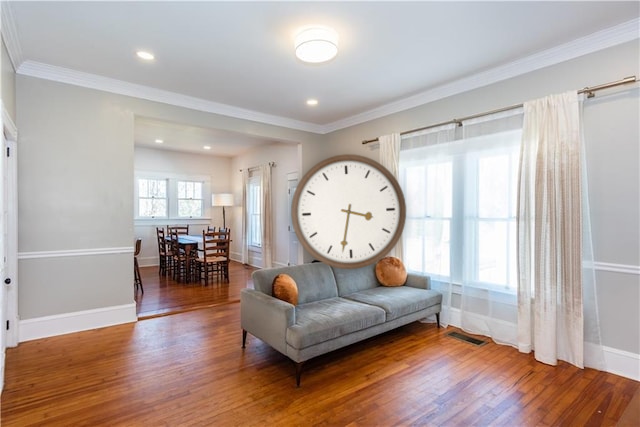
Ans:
3h32
